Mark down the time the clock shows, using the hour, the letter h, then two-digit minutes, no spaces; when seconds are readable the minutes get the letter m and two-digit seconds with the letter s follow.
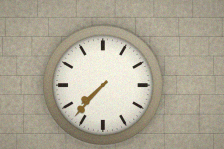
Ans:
7h37
